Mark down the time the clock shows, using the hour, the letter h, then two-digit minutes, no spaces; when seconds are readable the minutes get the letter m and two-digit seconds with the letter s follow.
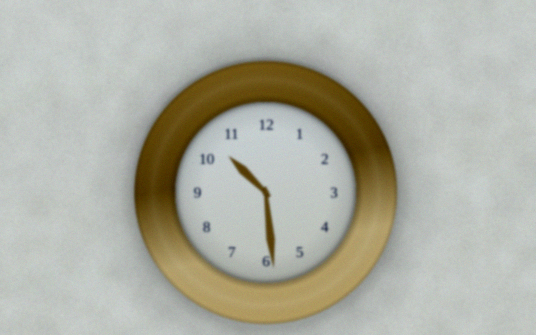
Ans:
10h29
